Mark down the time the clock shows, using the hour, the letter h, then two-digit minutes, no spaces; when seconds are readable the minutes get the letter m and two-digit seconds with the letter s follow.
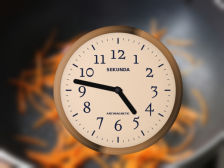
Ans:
4h47
